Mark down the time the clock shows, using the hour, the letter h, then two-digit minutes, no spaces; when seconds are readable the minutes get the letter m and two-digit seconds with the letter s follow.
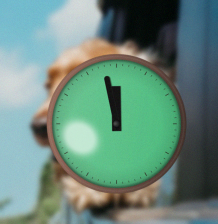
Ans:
11h58
